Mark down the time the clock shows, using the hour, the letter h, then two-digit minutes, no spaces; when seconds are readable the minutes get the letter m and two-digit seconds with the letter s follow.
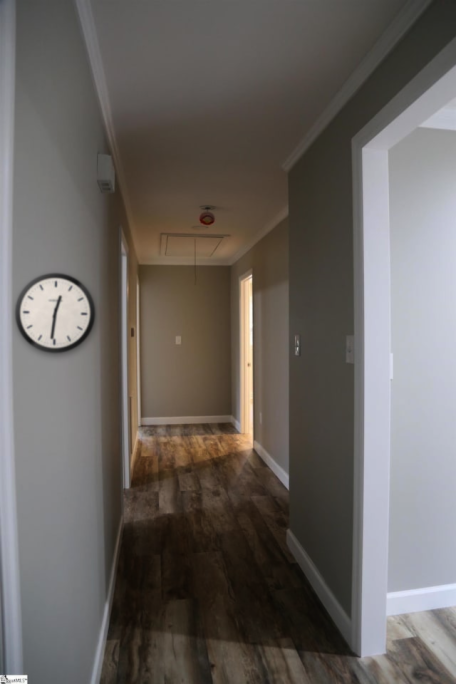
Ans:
12h31
